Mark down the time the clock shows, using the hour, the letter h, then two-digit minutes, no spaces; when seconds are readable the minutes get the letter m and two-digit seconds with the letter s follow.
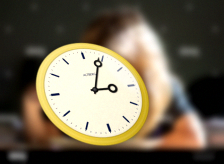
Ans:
3h04
